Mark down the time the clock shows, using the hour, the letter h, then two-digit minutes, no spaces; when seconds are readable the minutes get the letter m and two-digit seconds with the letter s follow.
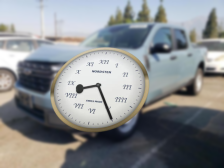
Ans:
8h25
